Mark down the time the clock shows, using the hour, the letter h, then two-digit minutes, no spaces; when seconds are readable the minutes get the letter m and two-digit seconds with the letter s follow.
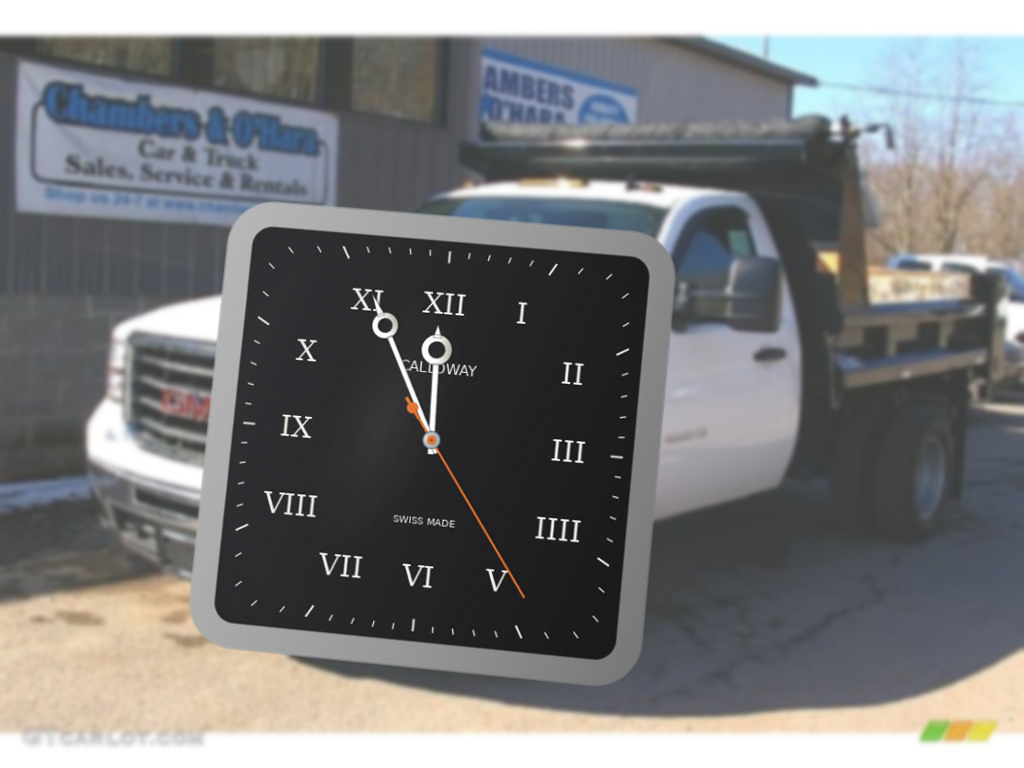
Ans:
11h55m24s
